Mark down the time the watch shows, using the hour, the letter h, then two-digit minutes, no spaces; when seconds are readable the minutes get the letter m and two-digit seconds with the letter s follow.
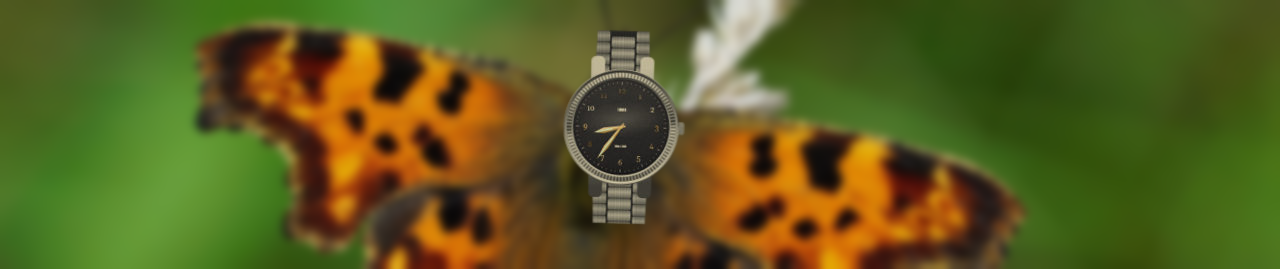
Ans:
8h36
